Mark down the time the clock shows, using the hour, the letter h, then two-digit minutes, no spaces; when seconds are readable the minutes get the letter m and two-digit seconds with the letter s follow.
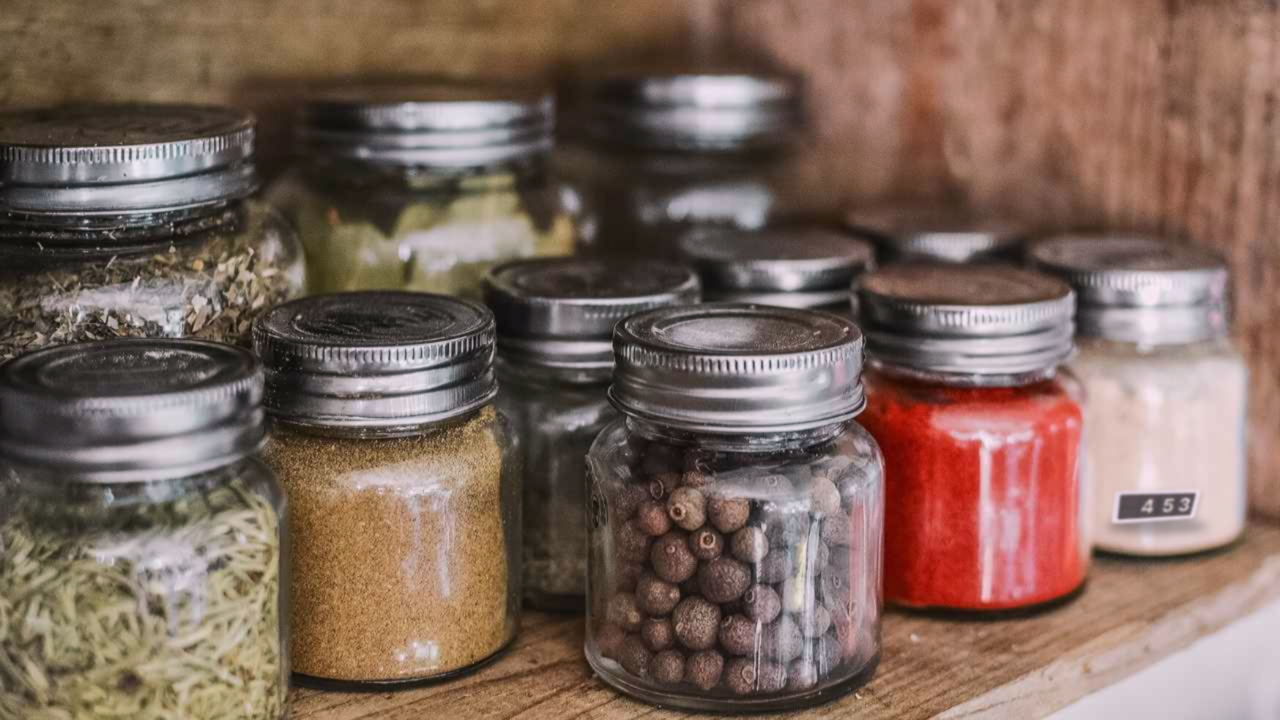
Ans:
4h53
